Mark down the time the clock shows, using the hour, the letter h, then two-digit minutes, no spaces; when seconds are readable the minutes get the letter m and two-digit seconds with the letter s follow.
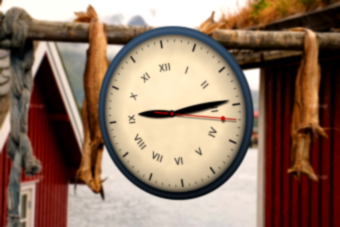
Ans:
9h14m17s
